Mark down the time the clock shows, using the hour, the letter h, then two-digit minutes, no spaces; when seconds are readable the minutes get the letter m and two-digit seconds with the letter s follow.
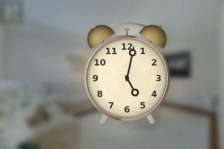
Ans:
5h02
